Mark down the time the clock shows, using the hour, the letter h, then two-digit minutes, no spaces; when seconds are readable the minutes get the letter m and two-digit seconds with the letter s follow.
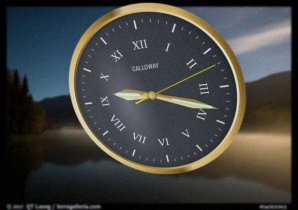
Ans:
9h18m12s
